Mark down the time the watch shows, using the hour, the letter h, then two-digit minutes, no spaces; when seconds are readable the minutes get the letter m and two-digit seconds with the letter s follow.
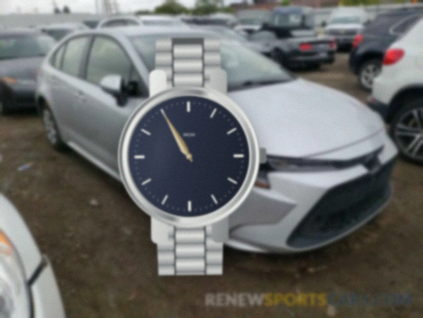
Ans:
10h55
